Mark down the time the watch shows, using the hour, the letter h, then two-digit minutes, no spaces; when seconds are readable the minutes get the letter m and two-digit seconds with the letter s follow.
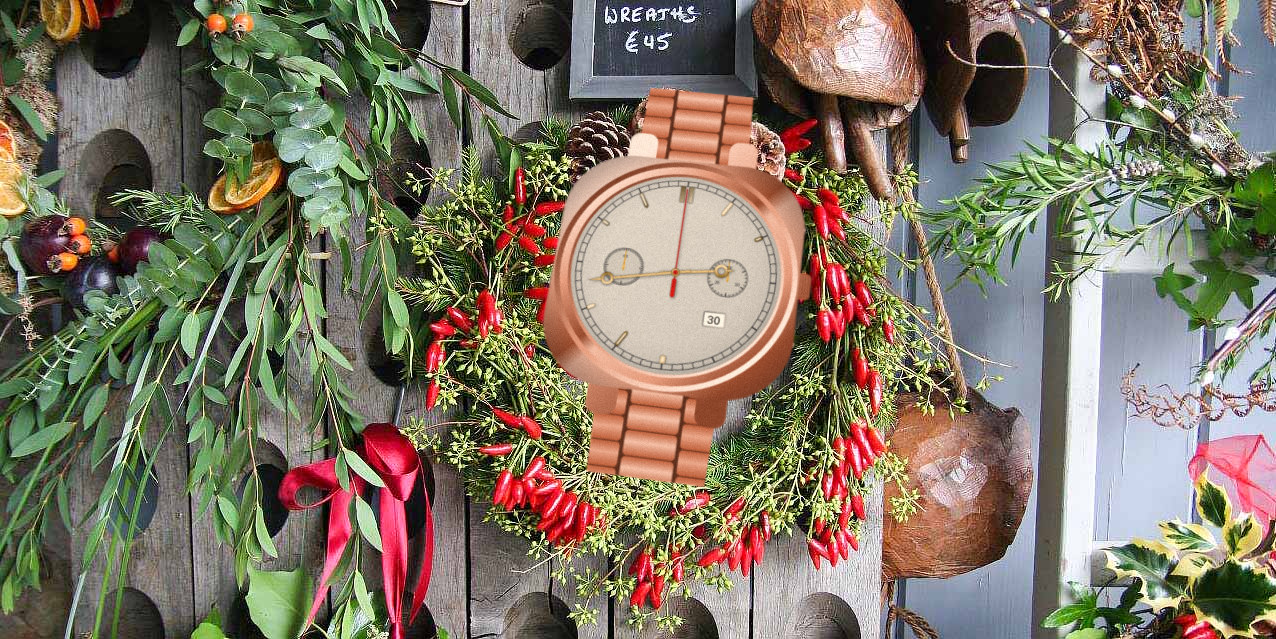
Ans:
2h43
